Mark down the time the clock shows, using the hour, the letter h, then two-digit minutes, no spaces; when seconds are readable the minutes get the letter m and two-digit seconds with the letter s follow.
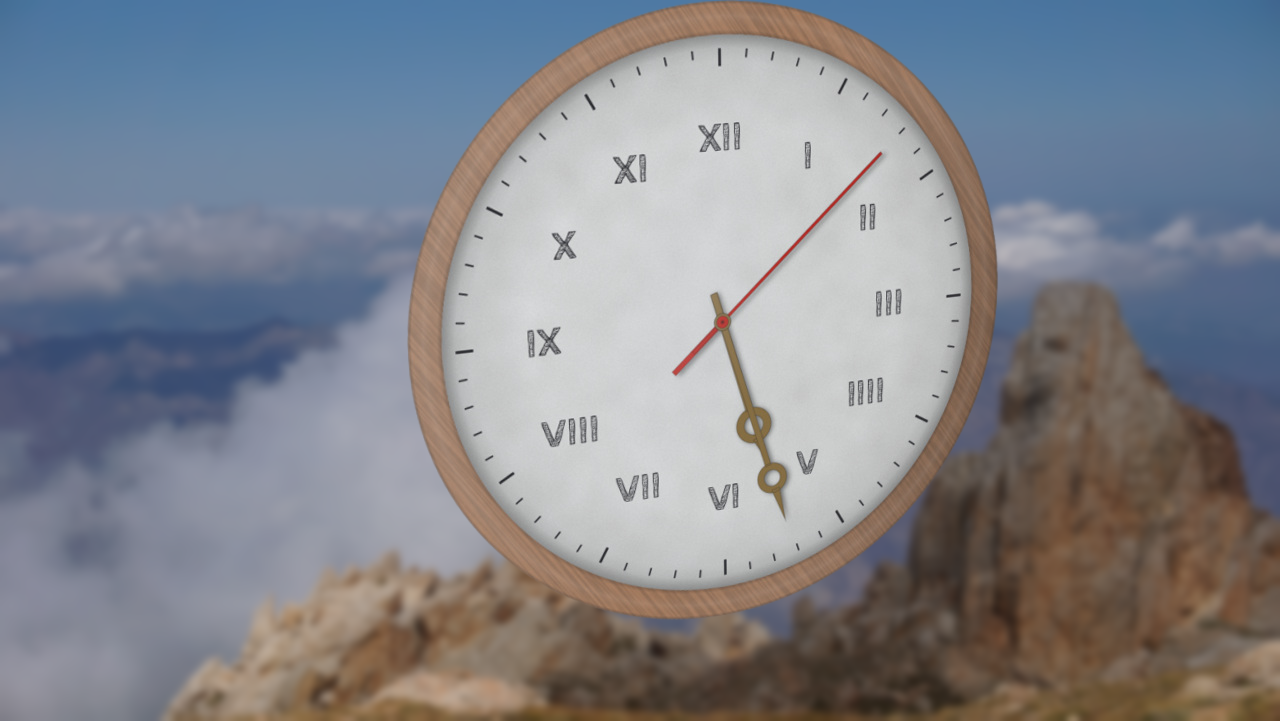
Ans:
5h27m08s
